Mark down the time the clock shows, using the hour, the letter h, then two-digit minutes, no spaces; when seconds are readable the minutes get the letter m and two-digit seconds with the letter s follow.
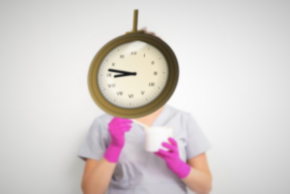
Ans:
8h47
